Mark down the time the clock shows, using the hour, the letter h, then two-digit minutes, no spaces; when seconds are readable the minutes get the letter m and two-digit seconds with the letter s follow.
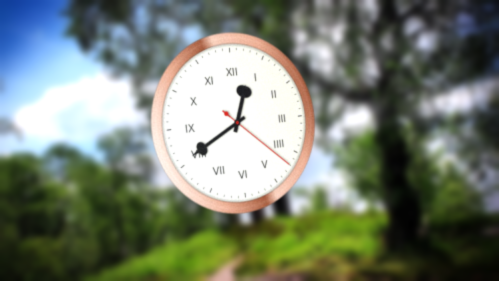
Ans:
12h40m22s
